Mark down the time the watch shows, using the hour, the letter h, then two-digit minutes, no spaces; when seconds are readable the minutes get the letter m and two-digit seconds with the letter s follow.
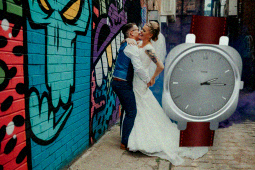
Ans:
2h15
